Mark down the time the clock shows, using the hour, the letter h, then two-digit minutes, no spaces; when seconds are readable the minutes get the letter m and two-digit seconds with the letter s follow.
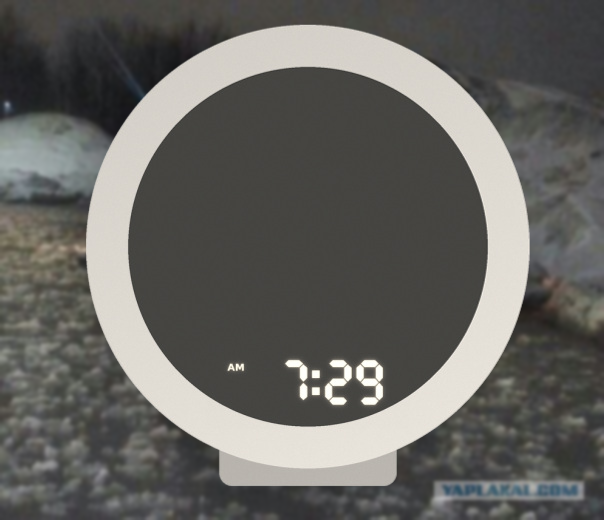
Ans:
7h29
